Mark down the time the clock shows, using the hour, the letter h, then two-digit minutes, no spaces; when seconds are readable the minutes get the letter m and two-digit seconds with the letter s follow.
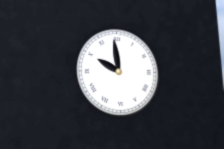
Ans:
9h59
